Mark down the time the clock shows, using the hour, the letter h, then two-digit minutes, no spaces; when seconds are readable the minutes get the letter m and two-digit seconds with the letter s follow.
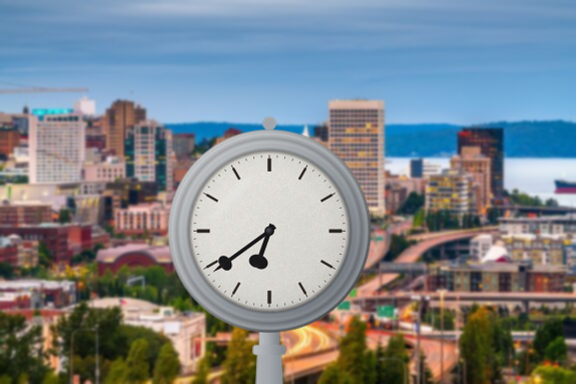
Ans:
6h39
